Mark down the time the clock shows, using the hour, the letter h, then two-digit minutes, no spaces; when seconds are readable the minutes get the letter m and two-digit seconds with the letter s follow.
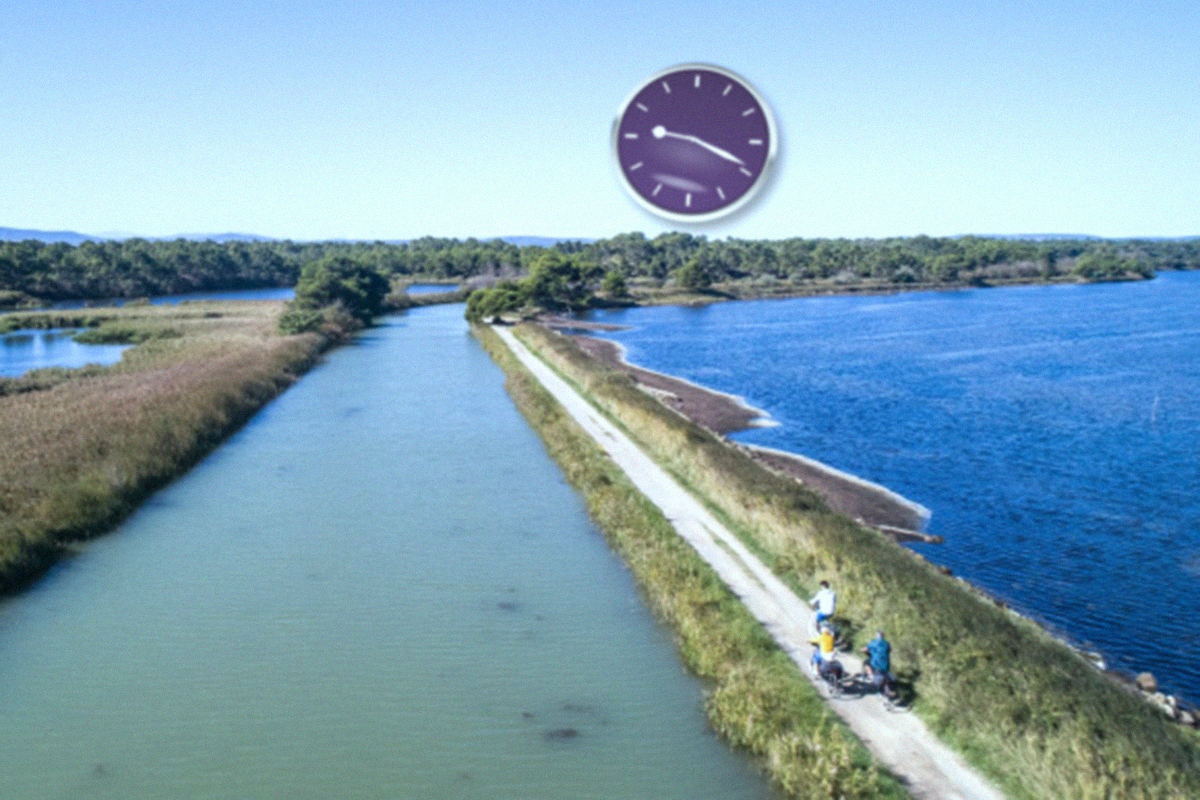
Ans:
9h19
